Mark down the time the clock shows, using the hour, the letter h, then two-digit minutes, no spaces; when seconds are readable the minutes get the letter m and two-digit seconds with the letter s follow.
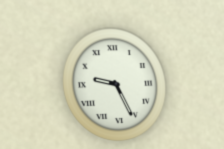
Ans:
9h26
